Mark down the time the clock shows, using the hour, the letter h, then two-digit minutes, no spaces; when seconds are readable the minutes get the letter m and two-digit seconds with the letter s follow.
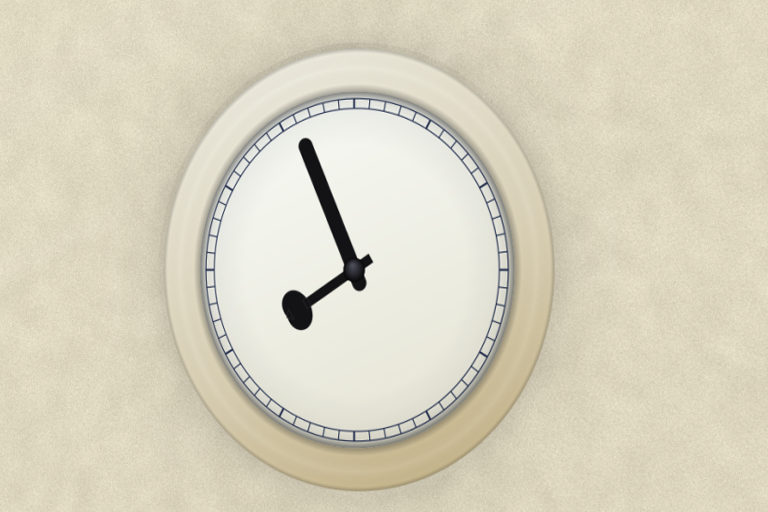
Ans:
7h56
